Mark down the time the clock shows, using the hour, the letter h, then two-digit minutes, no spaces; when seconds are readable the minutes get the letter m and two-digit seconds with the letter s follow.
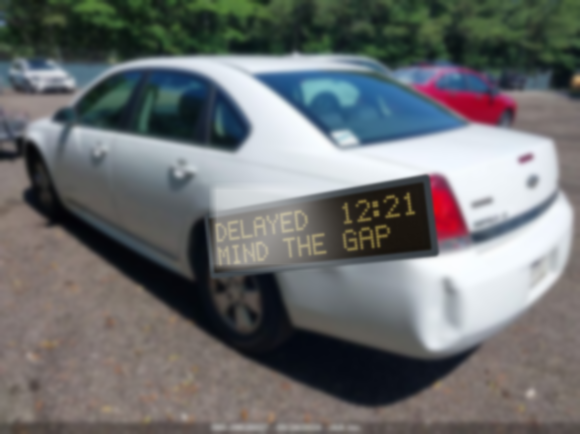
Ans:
12h21
